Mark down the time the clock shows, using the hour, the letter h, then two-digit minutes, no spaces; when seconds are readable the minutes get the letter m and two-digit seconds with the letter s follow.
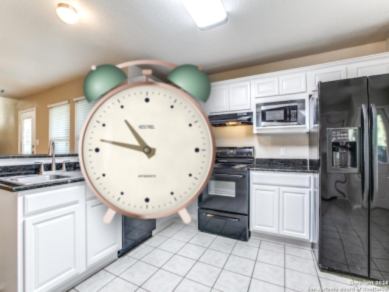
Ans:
10h47
